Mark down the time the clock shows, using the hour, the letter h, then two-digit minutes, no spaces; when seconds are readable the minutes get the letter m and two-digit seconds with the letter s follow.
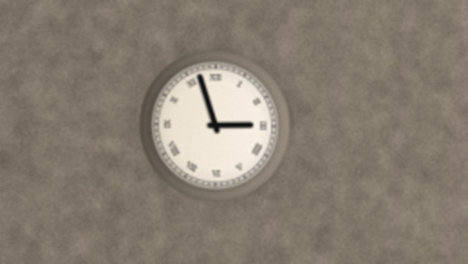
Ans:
2h57
